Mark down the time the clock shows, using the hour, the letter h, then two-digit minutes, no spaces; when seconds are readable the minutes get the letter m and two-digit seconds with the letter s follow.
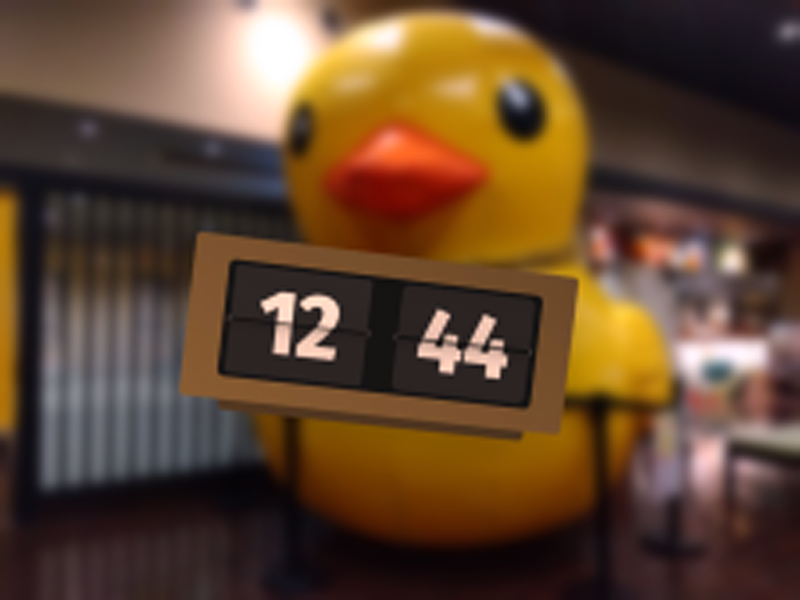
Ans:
12h44
